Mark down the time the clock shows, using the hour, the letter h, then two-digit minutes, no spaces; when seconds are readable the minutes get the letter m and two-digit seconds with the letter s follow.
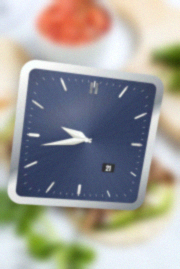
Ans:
9h43
